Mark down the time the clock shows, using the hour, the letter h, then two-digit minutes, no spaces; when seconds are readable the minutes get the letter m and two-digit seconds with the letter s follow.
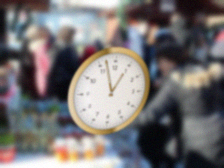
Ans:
12h57
